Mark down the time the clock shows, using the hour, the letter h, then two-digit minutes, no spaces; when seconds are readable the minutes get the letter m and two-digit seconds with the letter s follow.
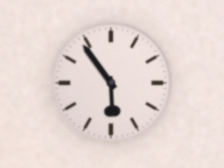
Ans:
5h54
